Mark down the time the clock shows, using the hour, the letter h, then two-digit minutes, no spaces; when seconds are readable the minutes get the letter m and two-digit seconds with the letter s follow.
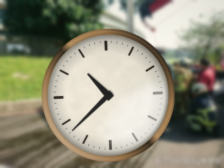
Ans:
10h38
